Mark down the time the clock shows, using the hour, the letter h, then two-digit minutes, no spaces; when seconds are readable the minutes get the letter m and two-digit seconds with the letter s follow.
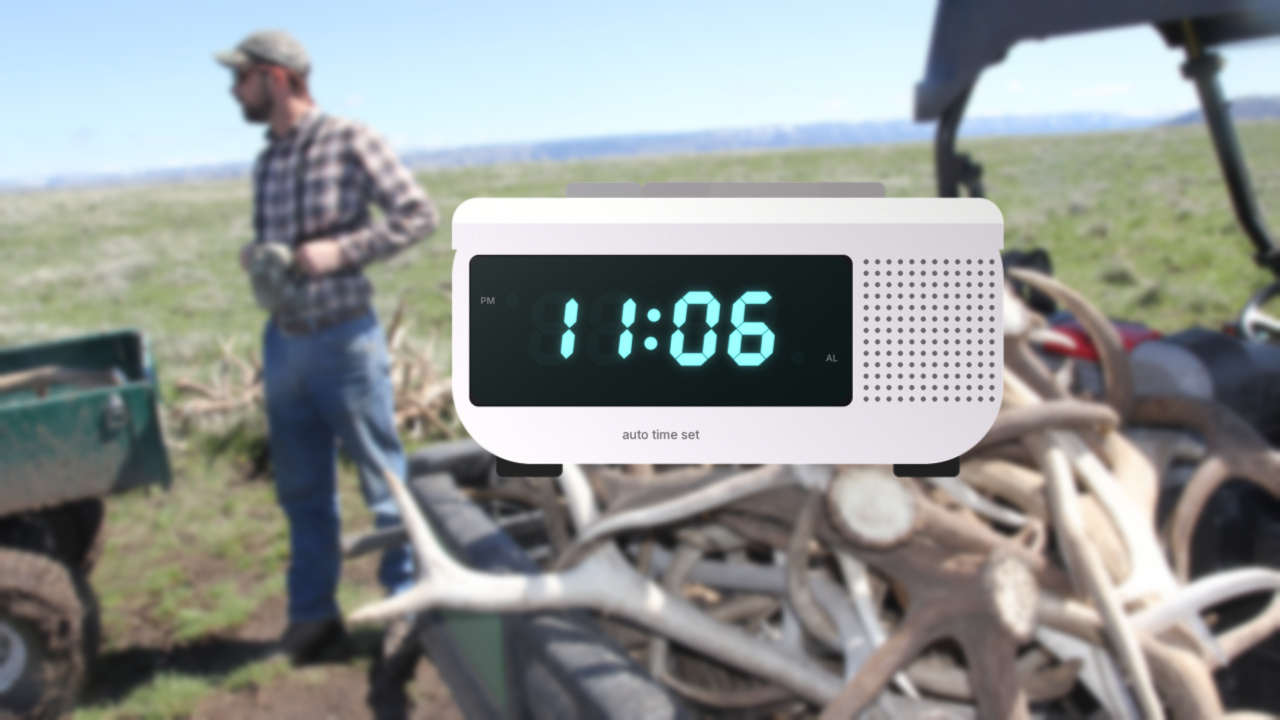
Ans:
11h06
